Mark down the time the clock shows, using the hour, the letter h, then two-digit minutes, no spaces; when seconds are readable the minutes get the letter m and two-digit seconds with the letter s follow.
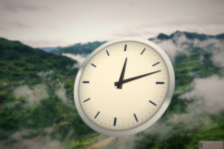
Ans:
12h12
